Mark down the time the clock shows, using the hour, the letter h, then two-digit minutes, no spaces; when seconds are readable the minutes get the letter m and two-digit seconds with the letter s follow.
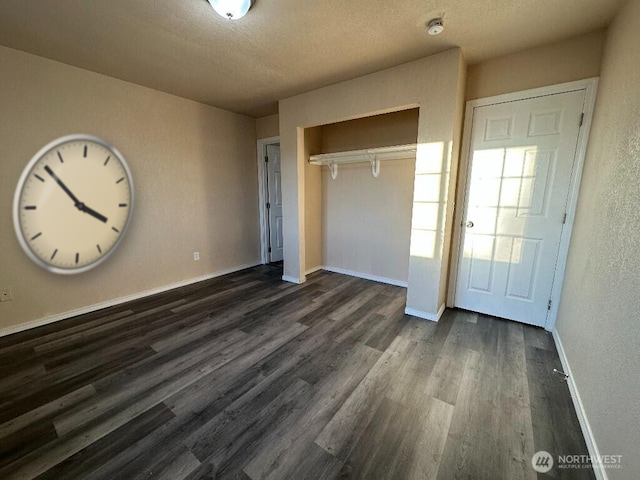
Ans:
3h52
